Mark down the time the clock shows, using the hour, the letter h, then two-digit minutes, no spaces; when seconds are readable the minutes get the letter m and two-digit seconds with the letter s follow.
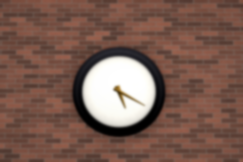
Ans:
5h20
